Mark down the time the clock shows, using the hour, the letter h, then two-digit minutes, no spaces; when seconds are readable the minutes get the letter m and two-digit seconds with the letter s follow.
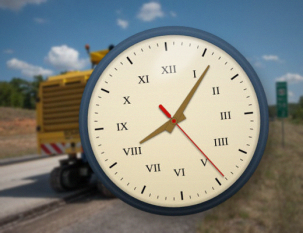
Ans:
8h06m24s
